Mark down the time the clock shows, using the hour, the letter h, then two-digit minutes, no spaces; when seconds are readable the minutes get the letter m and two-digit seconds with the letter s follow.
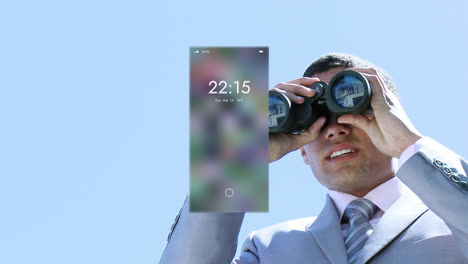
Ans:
22h15
